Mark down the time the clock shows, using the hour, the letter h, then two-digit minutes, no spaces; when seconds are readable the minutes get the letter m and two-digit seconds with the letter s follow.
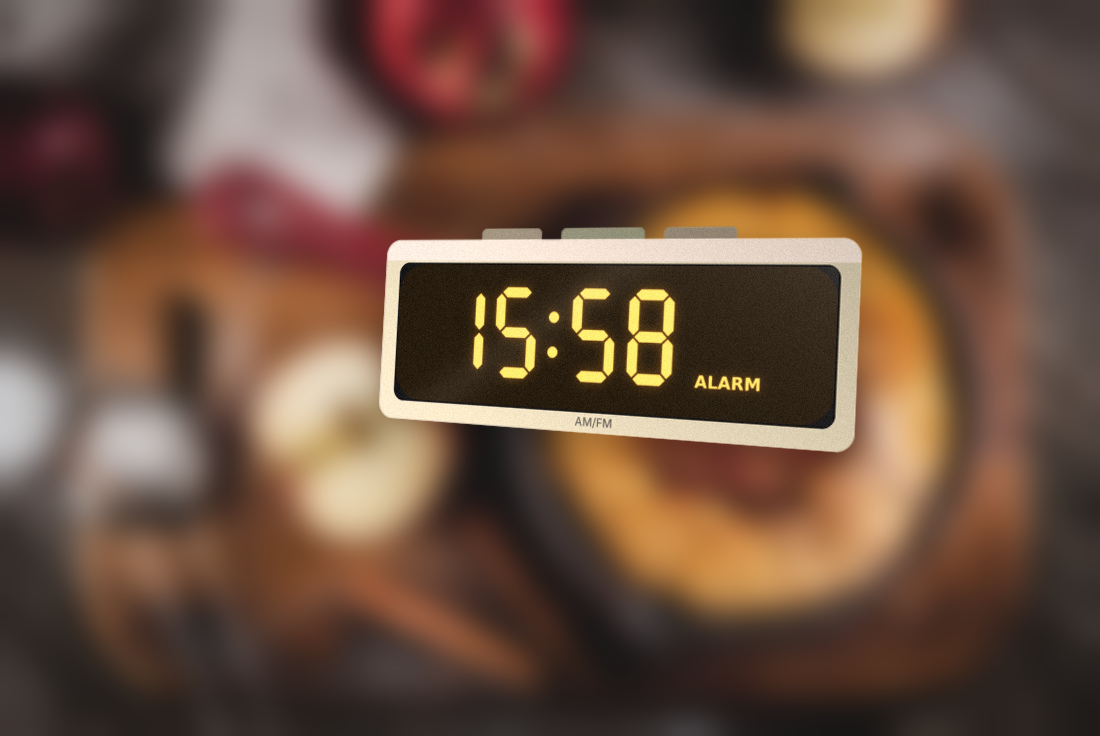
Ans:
15h58
